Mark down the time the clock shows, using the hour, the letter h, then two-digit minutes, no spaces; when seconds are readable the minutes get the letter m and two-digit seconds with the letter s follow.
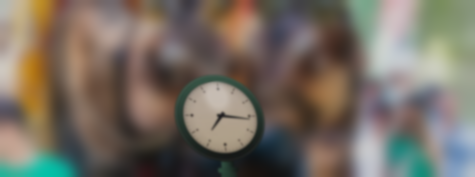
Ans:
7h16
